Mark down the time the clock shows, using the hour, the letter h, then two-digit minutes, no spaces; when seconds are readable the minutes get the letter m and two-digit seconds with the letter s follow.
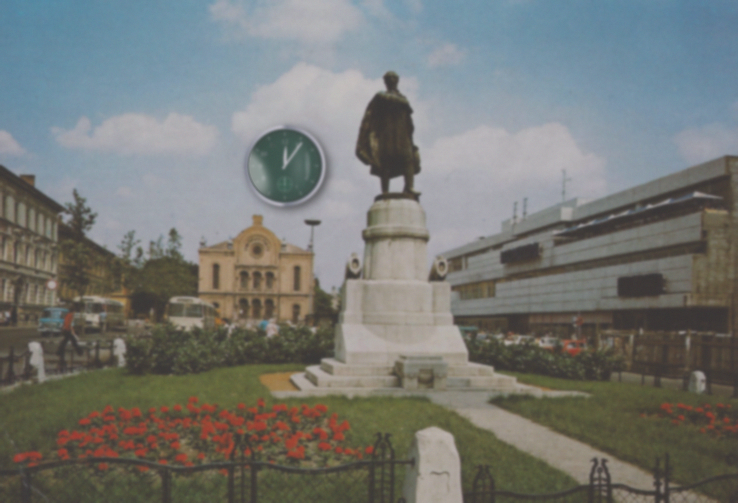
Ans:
12h06
